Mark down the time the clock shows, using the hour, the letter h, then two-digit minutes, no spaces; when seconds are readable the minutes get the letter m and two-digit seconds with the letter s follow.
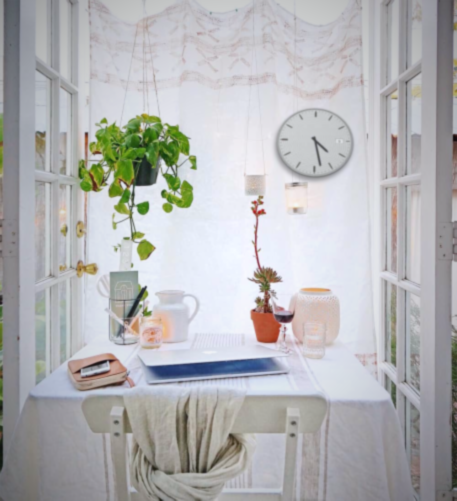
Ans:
4h28
